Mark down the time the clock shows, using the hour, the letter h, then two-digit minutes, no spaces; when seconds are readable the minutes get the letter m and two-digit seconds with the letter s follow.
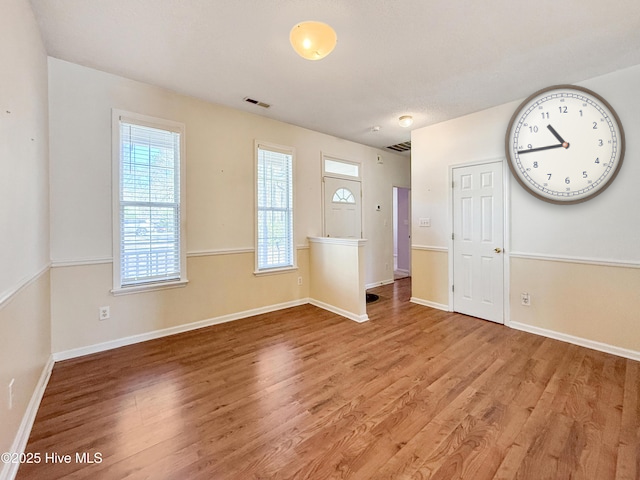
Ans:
10h44
